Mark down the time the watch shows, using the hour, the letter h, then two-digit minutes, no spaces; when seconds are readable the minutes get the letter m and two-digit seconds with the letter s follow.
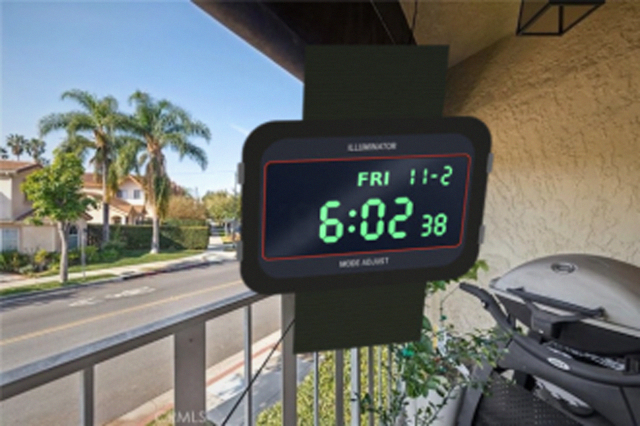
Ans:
6h02m38s
